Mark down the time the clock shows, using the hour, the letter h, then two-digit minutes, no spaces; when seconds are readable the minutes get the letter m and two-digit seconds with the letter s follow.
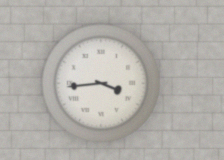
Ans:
3h44
